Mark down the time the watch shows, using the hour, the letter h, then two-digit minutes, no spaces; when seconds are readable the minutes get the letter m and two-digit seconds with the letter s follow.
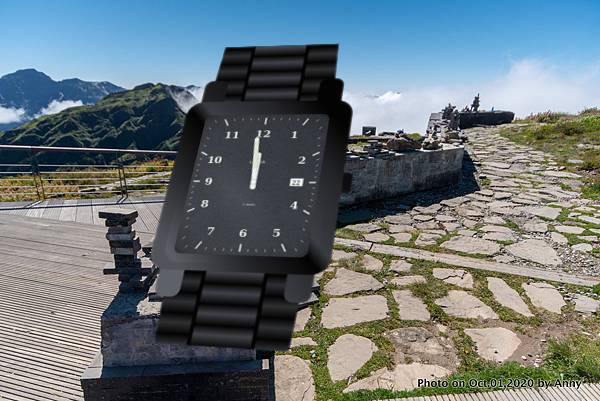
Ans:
11h59
